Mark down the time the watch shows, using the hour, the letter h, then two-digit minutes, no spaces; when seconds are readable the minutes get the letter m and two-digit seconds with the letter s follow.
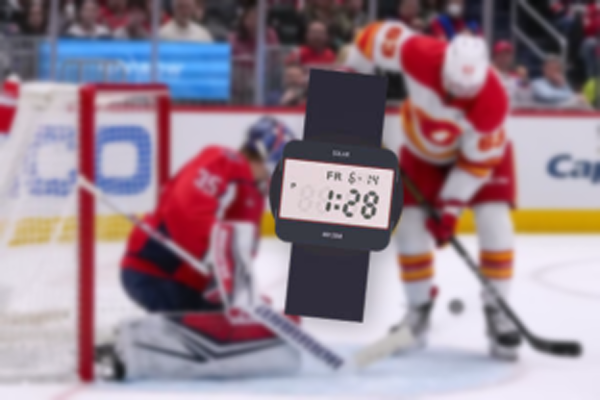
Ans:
1h28
